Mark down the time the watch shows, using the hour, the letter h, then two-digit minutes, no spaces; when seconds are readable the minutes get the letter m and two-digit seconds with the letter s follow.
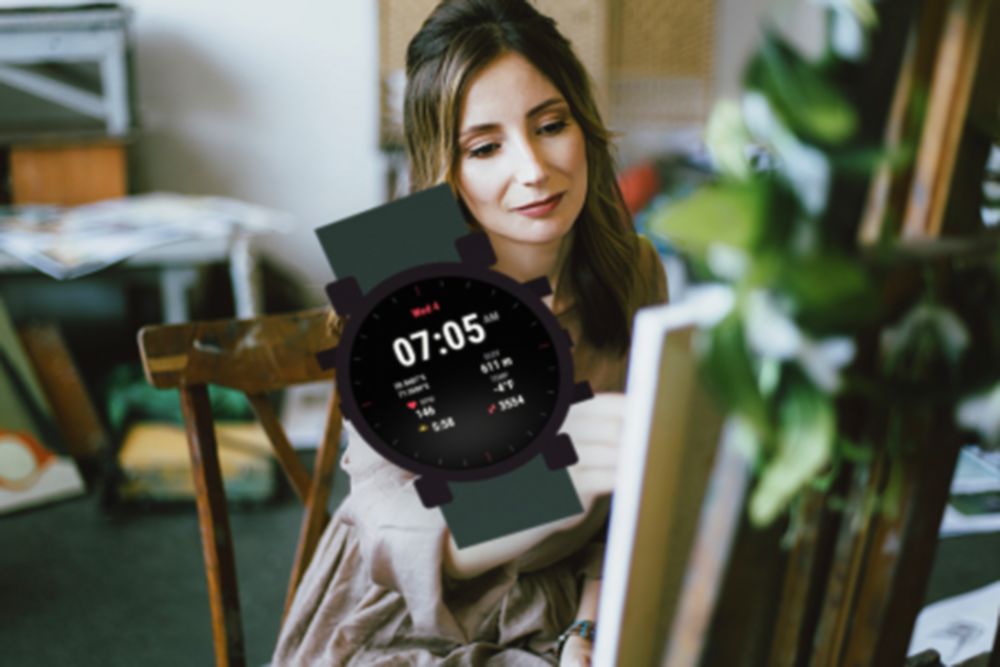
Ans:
7h05
